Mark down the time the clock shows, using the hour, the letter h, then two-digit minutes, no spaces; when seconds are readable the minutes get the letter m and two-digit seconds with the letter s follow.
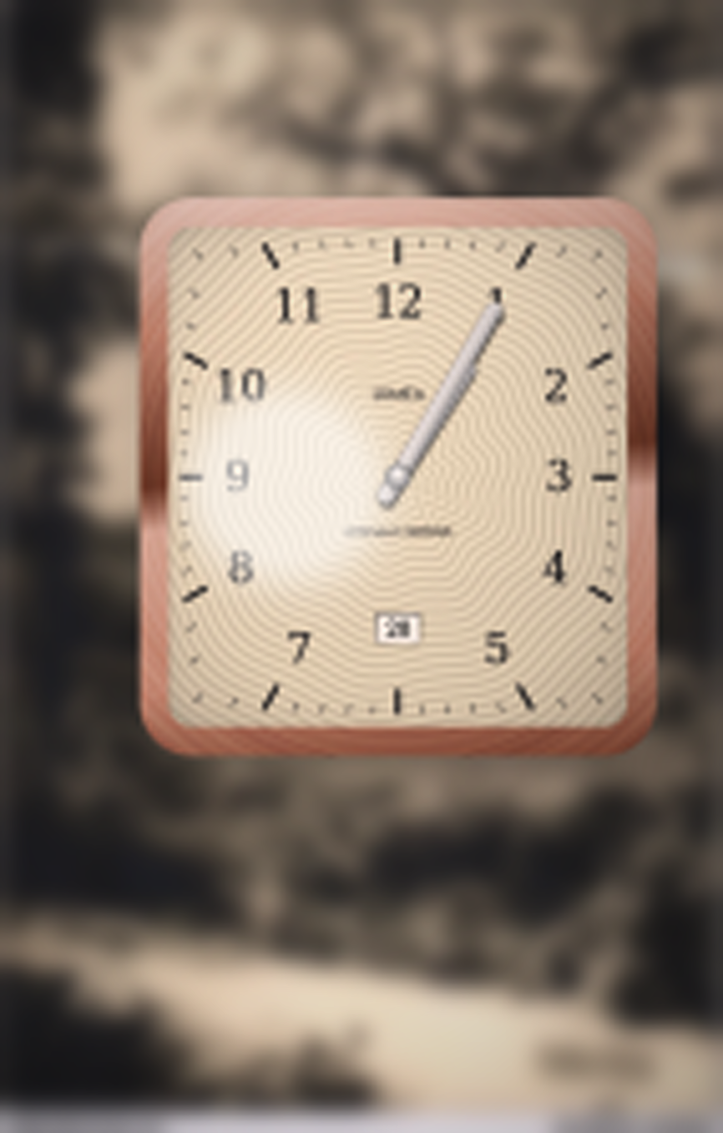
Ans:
1h05
